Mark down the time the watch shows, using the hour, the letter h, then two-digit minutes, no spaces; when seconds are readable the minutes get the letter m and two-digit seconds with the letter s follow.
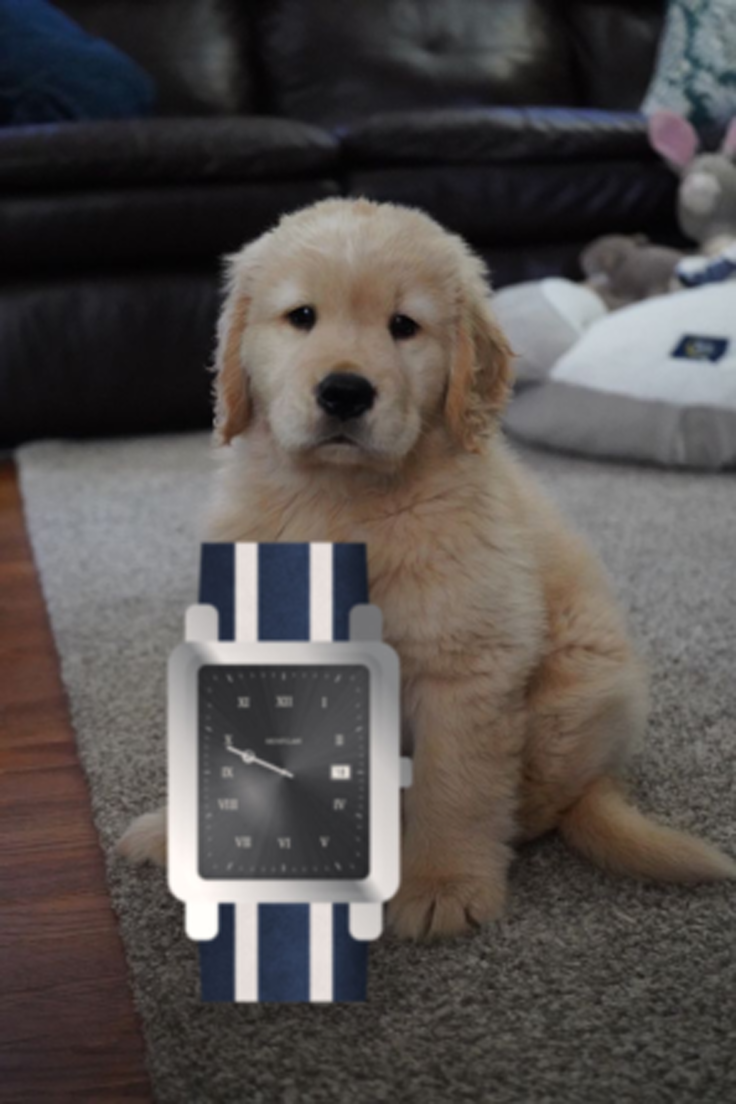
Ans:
9h49
